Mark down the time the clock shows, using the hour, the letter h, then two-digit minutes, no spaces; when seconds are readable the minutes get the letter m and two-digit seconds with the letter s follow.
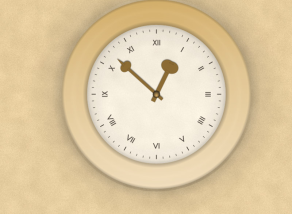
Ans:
12h52
